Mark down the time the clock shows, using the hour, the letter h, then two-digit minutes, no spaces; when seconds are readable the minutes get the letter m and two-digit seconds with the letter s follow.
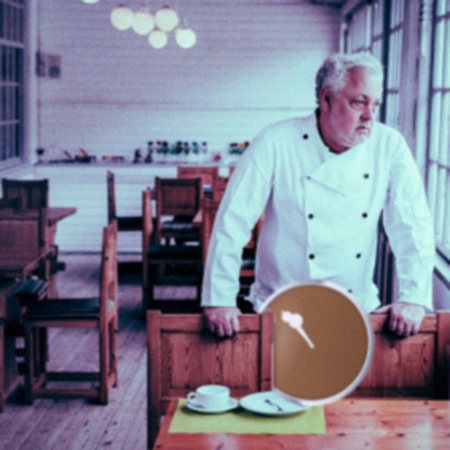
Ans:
10h53
